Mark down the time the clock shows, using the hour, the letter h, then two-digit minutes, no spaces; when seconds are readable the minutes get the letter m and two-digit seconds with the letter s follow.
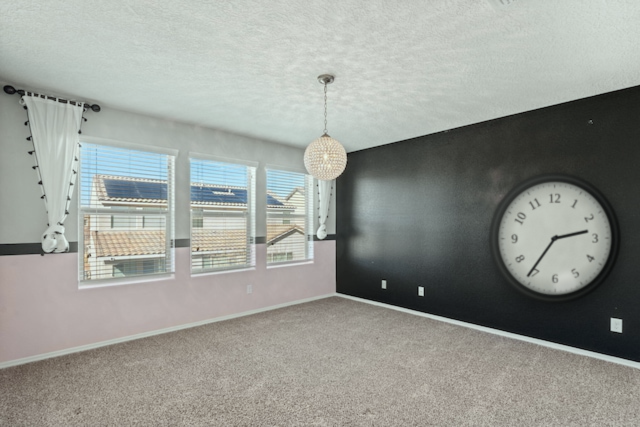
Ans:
2h36
